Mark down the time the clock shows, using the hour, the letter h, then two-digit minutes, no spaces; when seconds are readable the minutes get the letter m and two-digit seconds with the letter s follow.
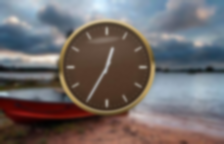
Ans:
12h35
